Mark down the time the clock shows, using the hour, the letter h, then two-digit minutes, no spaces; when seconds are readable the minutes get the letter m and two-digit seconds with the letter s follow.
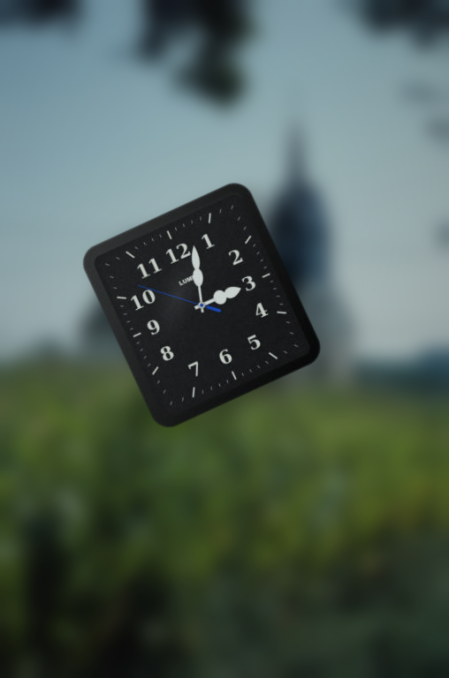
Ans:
3h02m52s
